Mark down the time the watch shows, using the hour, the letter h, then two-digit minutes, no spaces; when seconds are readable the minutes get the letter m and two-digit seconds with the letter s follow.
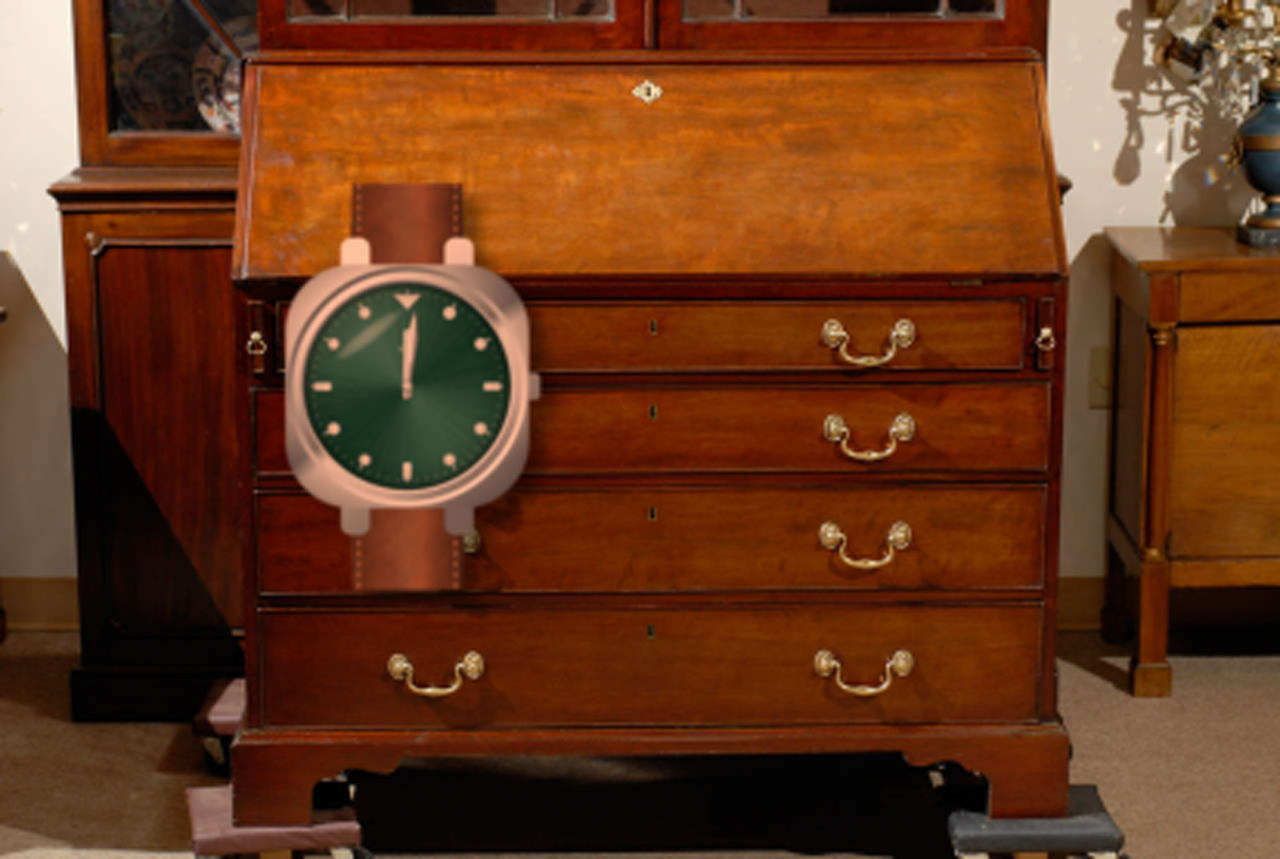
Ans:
12h01
